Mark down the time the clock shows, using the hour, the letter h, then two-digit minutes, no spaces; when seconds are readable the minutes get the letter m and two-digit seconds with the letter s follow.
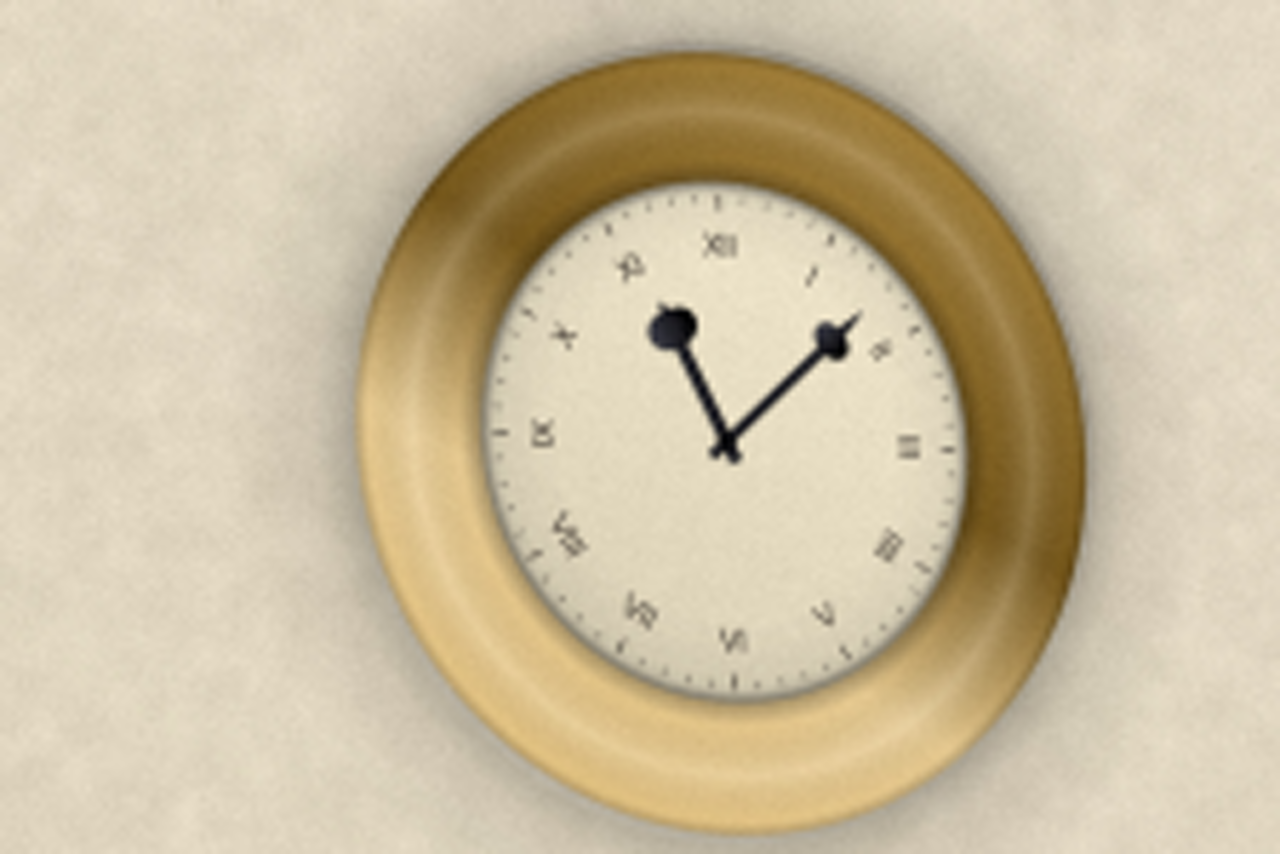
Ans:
11h08
